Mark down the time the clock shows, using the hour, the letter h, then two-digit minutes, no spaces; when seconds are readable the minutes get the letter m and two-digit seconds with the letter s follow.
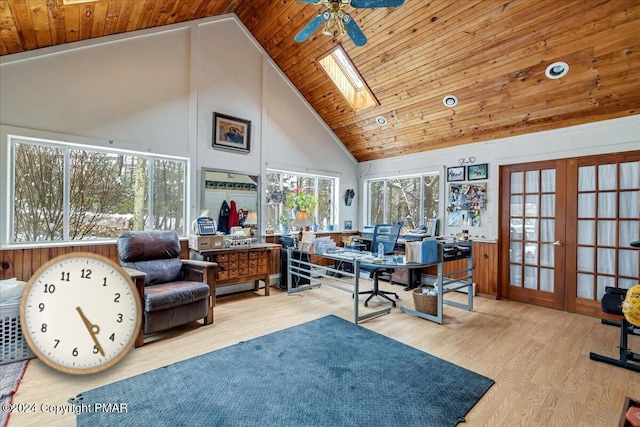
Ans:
4h24
